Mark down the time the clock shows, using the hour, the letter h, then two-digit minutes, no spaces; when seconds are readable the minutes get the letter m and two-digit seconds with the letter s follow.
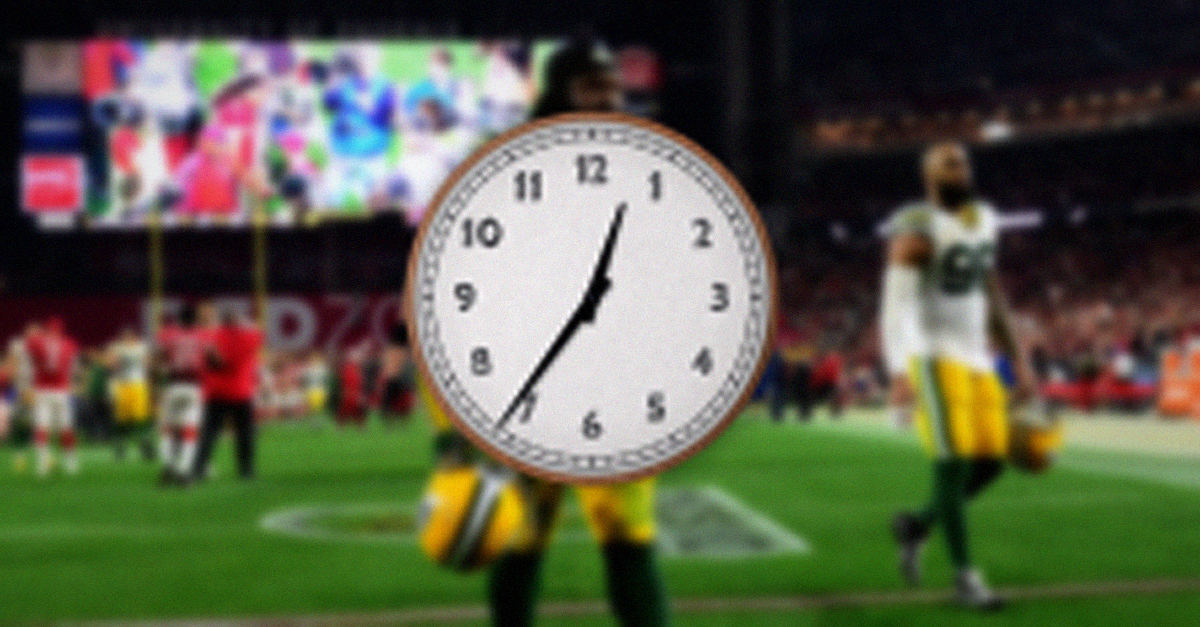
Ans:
12h36
